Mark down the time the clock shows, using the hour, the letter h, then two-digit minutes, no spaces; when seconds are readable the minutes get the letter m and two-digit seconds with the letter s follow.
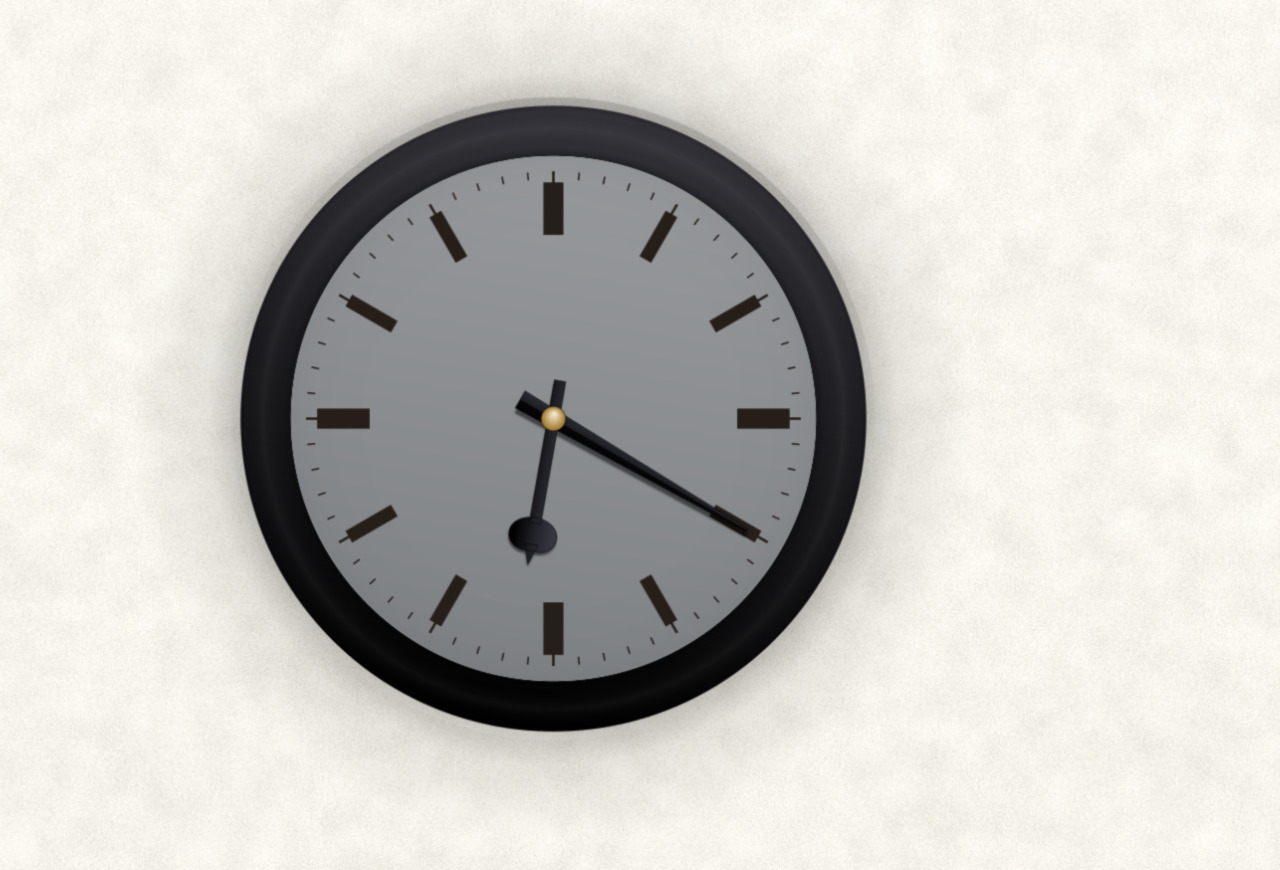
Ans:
6h20
